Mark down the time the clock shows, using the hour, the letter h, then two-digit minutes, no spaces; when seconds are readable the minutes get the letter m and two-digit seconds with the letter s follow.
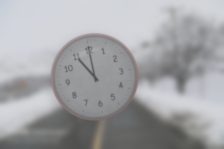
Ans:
11h00
